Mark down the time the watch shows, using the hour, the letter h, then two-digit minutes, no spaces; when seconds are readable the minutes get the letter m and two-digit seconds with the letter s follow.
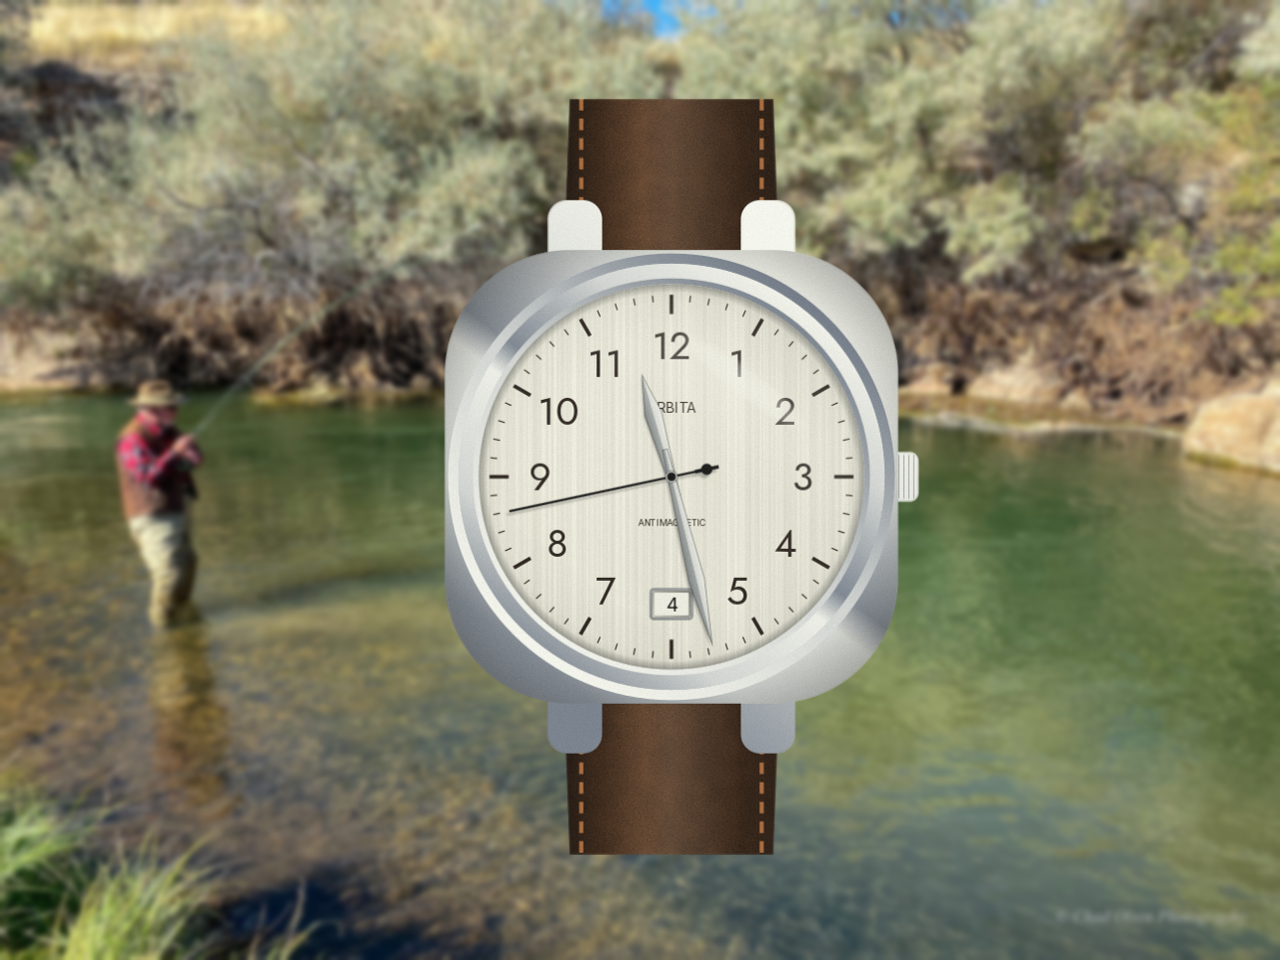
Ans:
11h27m43s
